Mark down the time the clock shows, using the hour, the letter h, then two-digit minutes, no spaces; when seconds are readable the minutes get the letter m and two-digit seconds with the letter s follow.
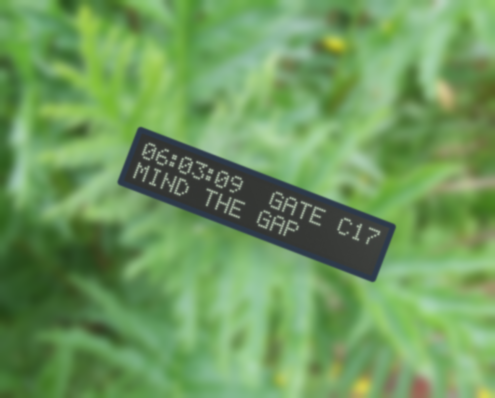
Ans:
6h03m09s
